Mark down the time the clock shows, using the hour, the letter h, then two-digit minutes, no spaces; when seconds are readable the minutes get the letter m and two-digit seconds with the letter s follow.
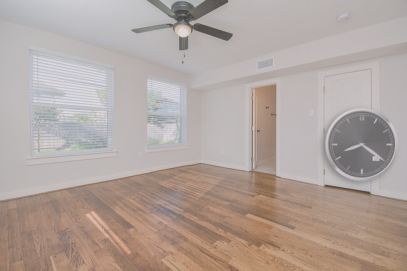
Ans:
8h21
